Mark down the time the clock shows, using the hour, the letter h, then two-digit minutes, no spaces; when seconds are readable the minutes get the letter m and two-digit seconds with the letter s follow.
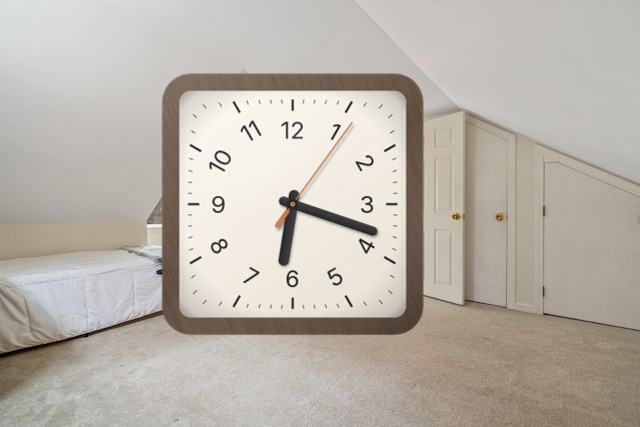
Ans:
6h18m06s
